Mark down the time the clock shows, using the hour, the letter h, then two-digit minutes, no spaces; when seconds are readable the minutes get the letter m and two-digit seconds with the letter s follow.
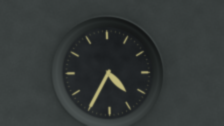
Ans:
4h35
